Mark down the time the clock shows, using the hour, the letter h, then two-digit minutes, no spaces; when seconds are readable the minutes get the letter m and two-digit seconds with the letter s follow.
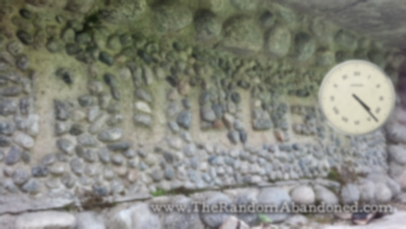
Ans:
4h23
